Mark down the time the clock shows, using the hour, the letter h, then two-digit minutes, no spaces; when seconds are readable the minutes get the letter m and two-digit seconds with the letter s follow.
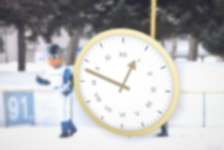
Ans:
12h48
